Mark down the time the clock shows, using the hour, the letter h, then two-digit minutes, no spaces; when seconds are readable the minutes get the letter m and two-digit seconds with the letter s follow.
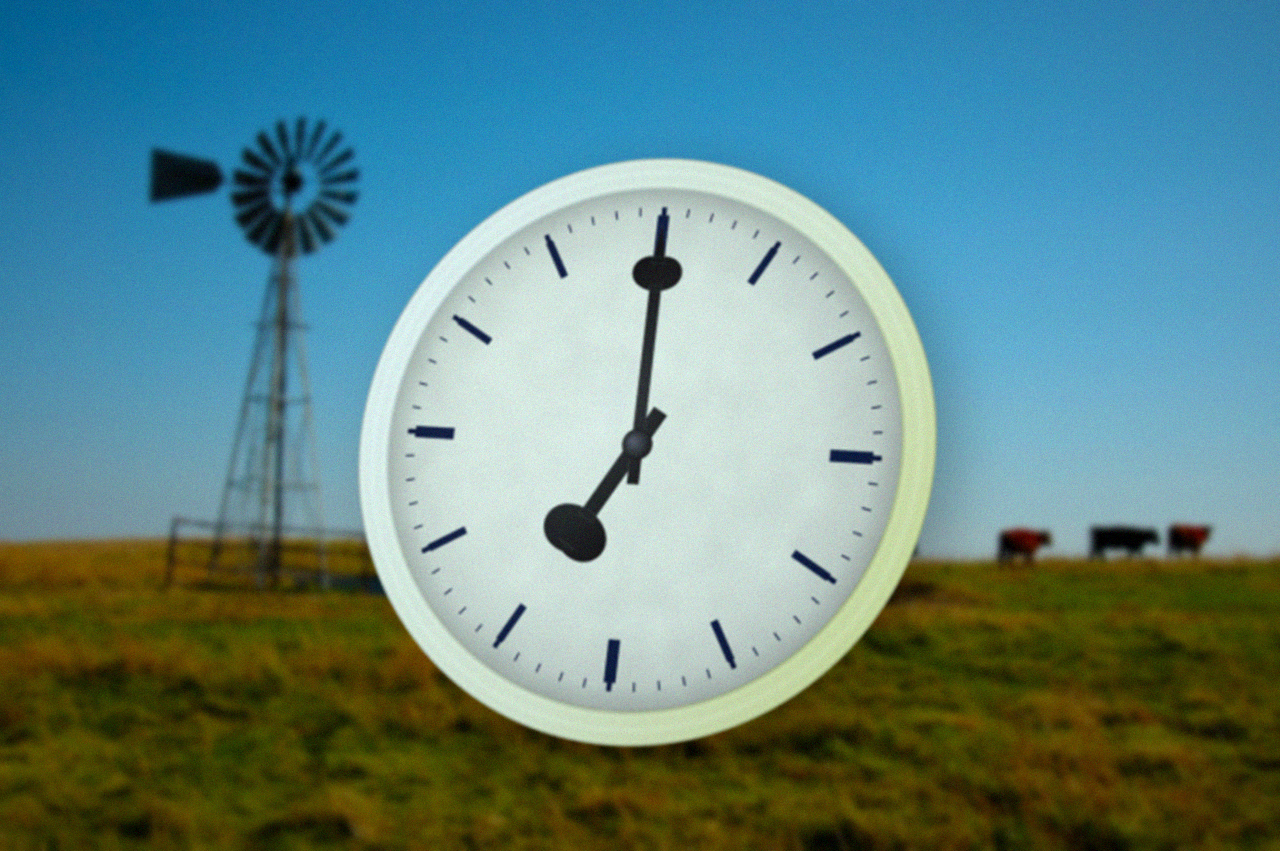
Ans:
7h00
